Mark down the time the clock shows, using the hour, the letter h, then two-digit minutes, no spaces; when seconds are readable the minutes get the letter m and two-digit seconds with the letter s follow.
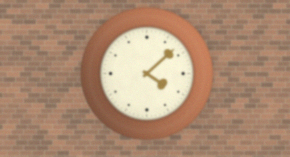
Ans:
4h08
